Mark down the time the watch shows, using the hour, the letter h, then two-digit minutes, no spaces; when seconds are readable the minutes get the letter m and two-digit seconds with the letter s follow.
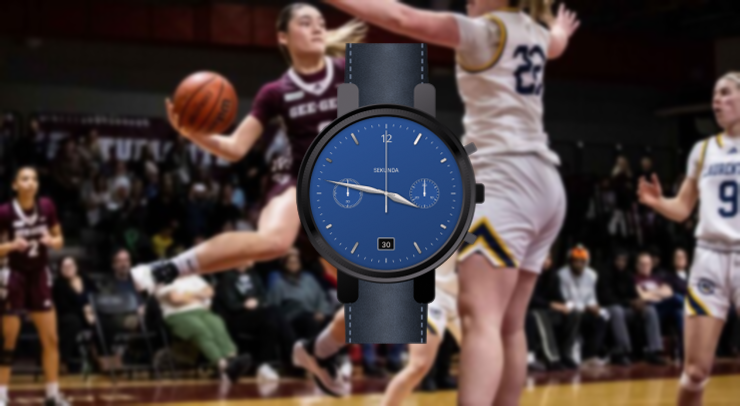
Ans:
3h47
